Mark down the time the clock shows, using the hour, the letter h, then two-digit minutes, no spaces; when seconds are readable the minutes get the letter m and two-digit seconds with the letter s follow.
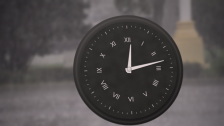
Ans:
12h13
